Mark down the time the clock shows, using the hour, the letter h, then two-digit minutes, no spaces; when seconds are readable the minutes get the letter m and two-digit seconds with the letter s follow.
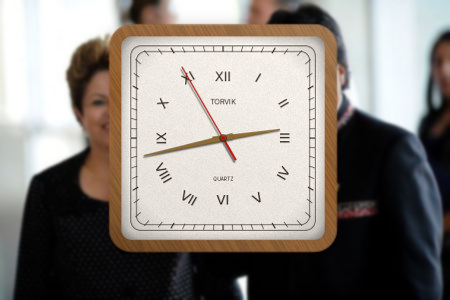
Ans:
2h42m55s
